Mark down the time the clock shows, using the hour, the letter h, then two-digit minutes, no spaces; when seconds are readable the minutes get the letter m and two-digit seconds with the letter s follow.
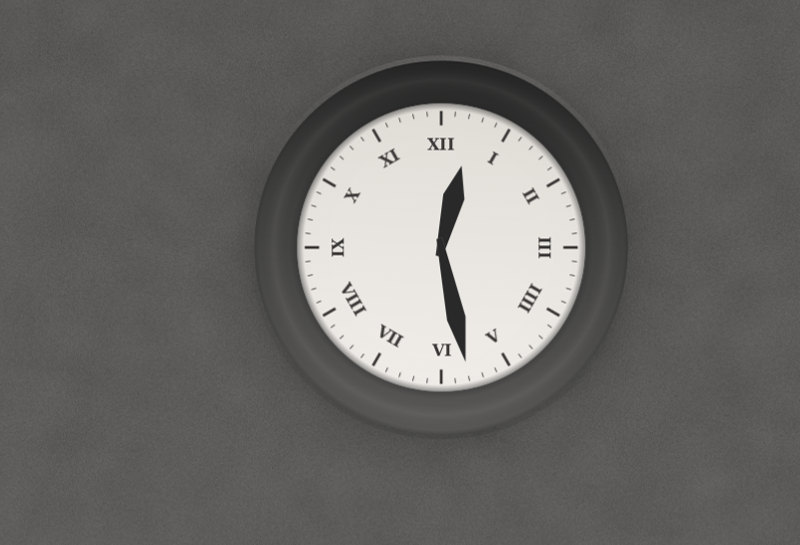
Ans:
12h28
